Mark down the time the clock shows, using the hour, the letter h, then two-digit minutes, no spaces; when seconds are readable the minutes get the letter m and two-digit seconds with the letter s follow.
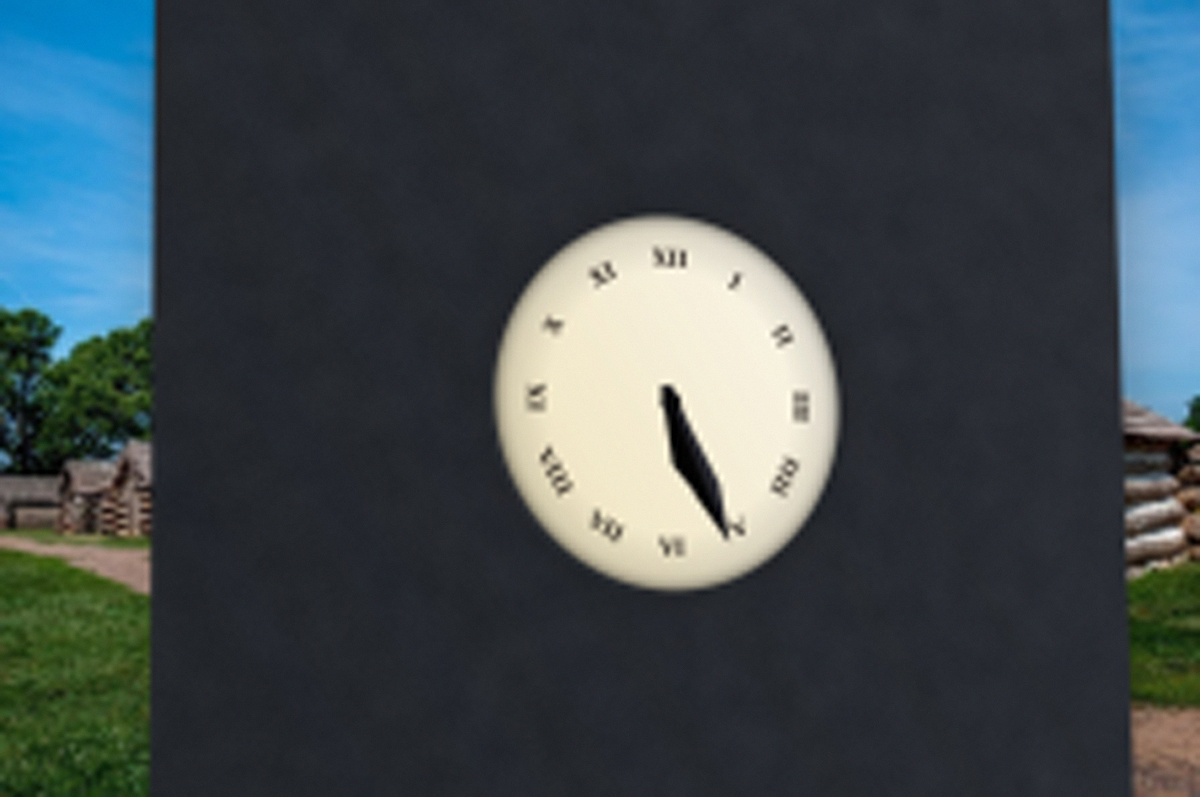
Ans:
5h26
